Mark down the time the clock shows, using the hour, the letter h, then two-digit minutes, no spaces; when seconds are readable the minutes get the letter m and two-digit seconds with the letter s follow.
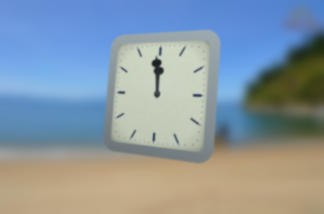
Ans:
11h59
